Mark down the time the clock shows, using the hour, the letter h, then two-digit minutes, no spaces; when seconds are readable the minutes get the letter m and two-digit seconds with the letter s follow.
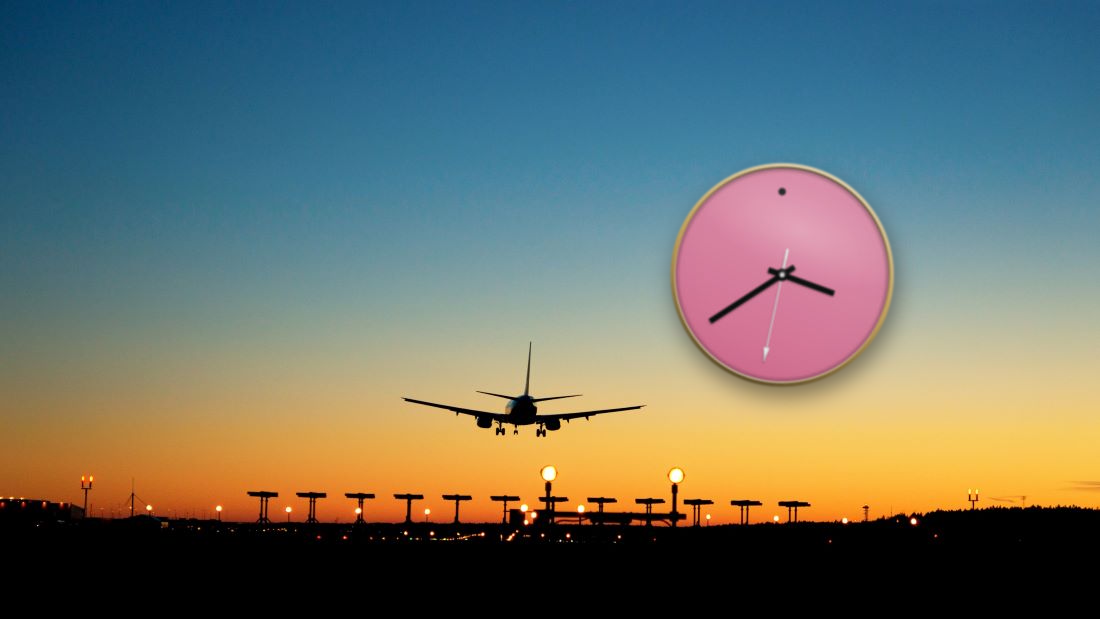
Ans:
3h39m32s
